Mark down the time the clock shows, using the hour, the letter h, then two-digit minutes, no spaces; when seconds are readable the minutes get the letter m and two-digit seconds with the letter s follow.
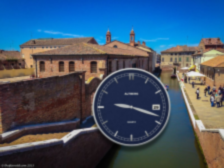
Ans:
9h18
